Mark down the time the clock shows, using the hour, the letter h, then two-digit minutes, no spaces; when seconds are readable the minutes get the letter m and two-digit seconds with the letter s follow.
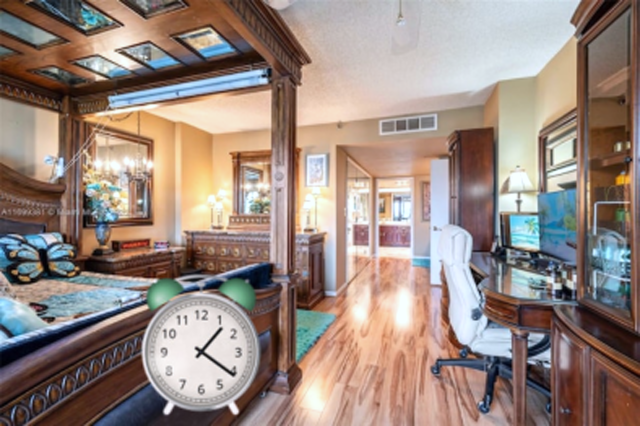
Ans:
1h21
